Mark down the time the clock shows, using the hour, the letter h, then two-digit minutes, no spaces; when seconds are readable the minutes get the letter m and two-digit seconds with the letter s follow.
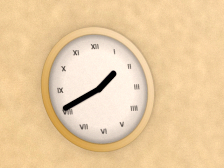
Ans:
1h41
